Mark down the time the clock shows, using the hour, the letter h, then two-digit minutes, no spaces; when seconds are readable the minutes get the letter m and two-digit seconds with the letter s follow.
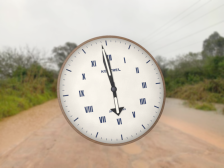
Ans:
5h59
